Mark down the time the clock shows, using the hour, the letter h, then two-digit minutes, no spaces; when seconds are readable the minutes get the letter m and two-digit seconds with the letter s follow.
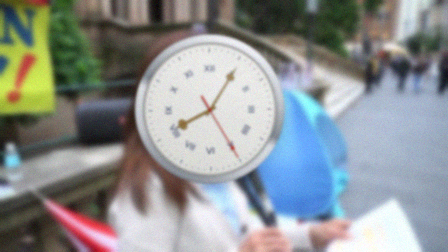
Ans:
8h05m25s
